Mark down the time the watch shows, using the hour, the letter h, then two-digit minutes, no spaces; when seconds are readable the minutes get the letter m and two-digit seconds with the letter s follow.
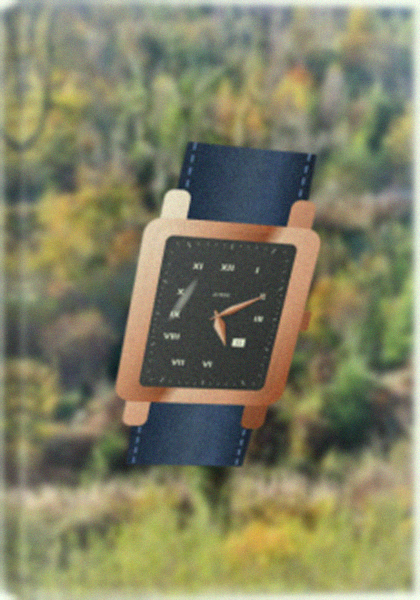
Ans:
5h10
